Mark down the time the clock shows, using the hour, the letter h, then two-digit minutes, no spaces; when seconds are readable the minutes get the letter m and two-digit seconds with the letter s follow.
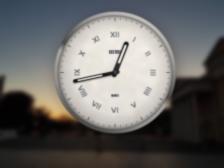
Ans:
12h43
